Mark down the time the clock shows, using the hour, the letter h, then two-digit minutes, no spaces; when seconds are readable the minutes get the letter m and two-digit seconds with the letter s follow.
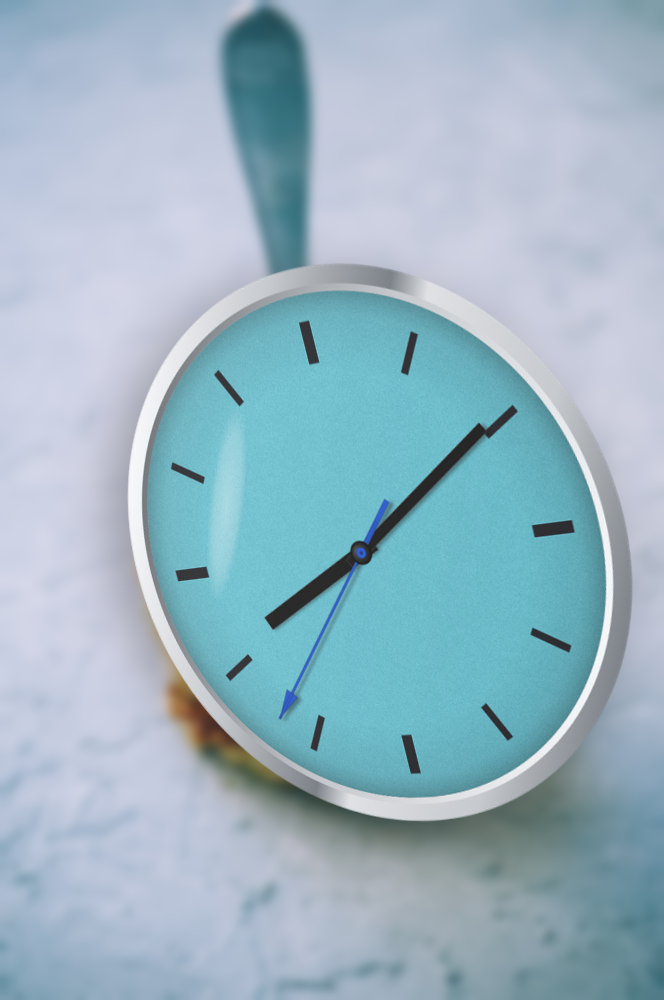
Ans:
8h09m37s
